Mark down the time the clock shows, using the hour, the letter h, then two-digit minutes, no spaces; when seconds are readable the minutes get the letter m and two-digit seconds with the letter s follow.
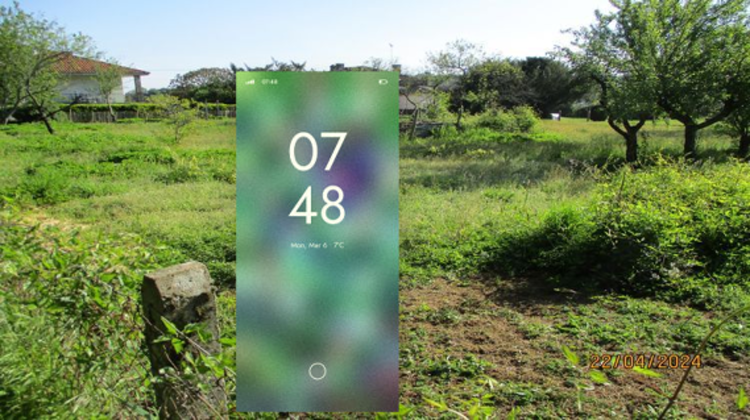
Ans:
7h48
